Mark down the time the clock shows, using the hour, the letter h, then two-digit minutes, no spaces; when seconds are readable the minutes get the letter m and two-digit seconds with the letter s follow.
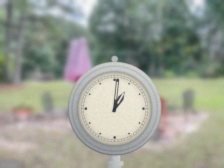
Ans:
1h01
